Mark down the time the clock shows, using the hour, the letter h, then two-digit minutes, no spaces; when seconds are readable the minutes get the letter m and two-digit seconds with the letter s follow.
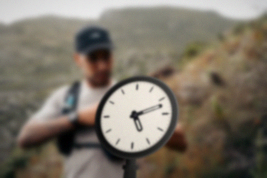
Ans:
5h12
